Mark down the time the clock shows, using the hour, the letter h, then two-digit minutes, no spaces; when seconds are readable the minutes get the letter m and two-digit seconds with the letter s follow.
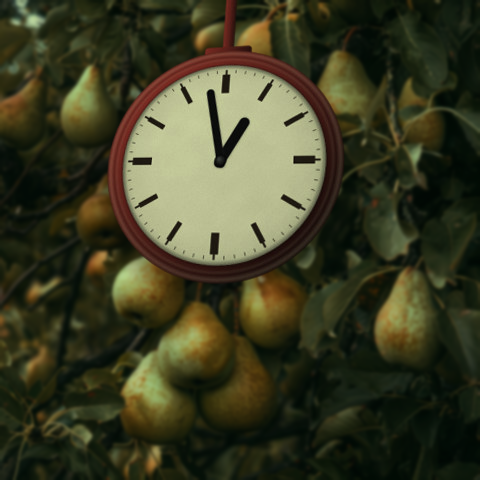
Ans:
12h58
